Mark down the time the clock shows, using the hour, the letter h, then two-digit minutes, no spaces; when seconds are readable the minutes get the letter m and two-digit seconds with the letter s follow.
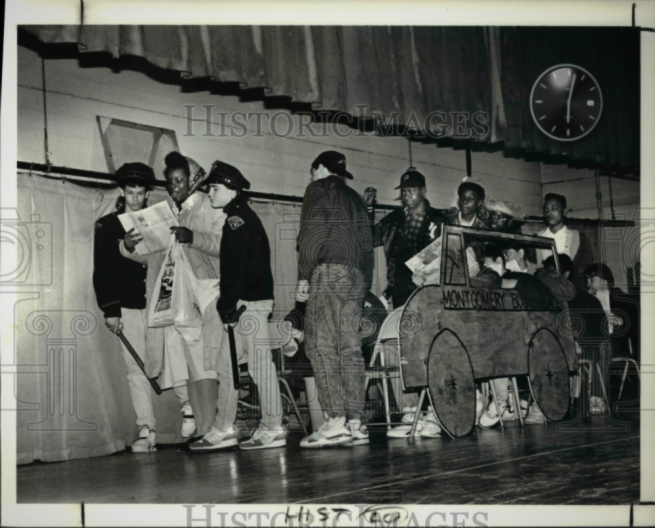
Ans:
6h02
